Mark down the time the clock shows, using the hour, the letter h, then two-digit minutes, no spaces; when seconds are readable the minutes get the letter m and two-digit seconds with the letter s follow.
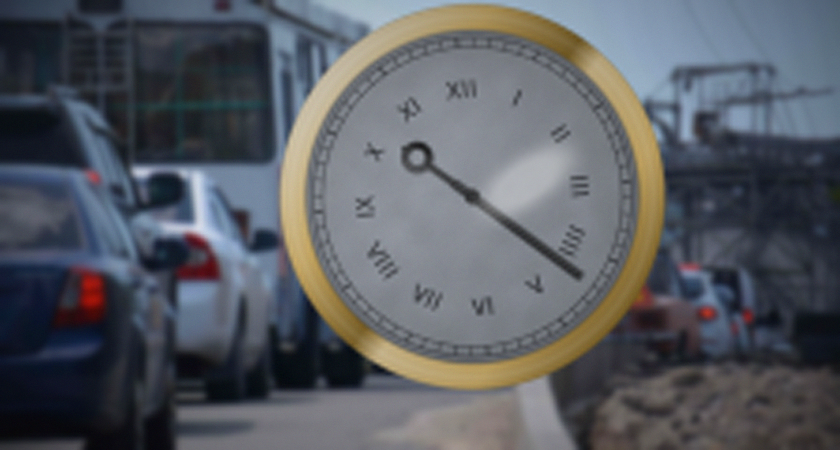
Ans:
10h22
